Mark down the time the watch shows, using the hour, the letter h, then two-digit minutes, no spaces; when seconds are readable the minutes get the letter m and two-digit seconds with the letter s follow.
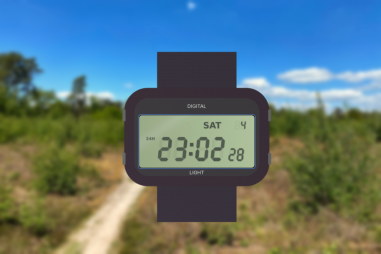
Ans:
23h02m28s
